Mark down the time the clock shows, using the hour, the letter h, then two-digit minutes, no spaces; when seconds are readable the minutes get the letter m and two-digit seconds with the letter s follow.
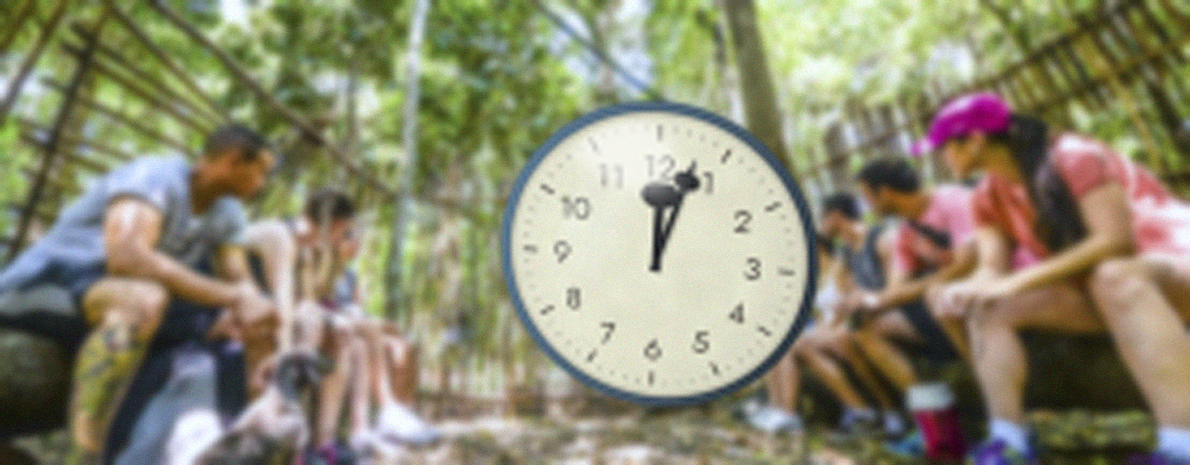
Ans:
12h03
